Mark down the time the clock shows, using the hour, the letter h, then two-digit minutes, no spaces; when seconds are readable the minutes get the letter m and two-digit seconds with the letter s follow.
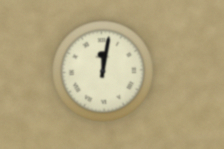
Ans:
12h02
